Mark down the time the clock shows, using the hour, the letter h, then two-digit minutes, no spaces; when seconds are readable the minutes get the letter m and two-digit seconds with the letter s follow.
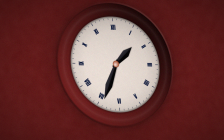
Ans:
1h34
